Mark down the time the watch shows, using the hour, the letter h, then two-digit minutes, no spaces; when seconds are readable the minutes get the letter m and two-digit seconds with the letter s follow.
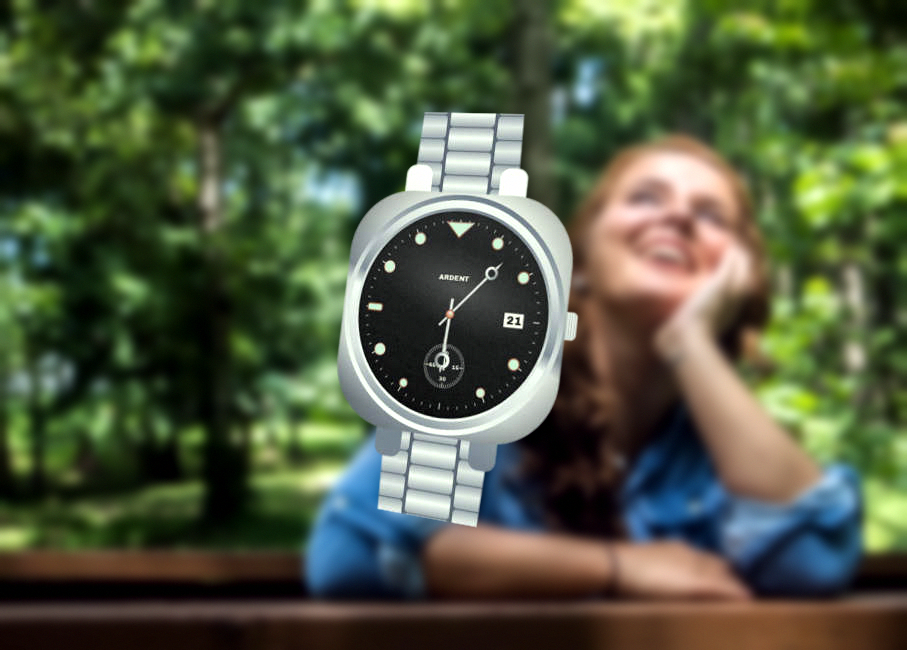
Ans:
6h07
